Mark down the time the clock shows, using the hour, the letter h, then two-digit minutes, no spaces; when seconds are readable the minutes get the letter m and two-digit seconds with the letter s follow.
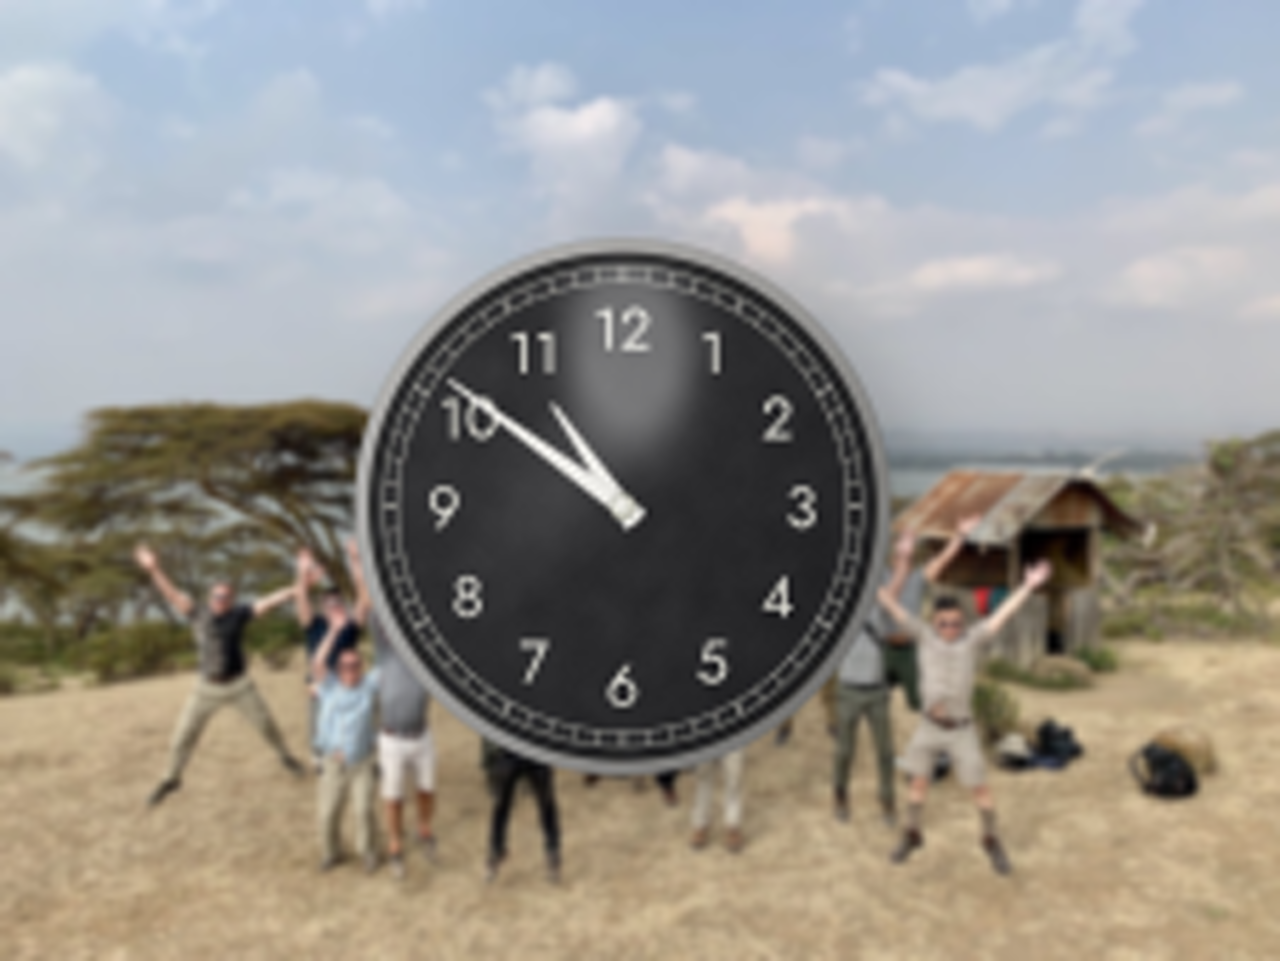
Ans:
10h51
